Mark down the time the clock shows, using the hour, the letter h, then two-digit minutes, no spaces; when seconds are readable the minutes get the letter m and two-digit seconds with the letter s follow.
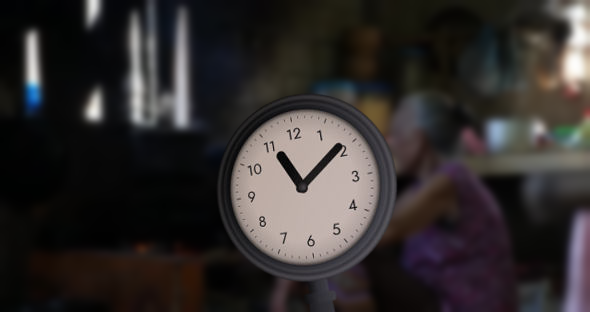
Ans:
11h09
